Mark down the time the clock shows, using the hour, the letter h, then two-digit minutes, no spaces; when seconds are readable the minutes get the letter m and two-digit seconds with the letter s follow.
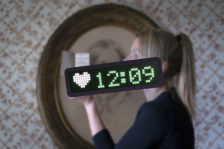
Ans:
12h09
